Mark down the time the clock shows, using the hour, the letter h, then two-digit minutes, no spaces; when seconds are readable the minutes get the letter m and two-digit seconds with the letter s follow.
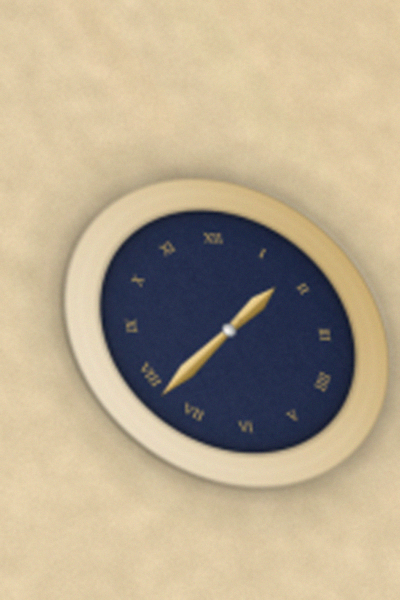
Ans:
1h38
